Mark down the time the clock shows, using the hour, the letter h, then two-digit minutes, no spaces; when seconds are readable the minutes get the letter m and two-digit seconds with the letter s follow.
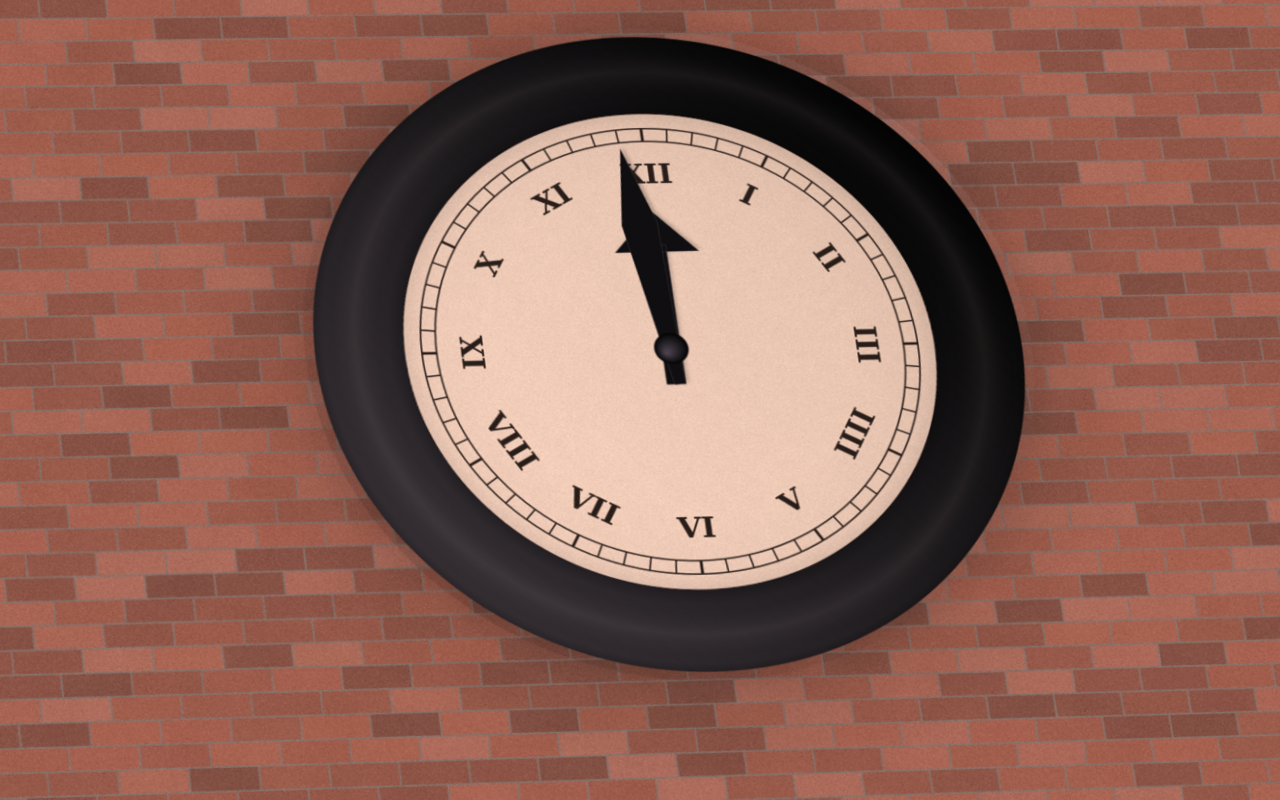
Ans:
11h59
